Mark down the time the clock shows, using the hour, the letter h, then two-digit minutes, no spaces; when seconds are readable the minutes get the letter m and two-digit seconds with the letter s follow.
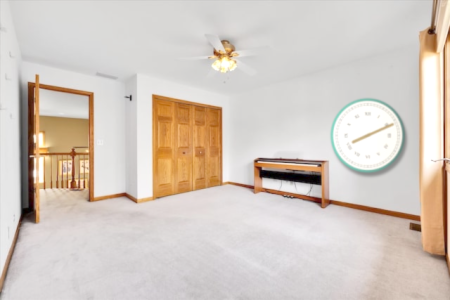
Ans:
8h11
